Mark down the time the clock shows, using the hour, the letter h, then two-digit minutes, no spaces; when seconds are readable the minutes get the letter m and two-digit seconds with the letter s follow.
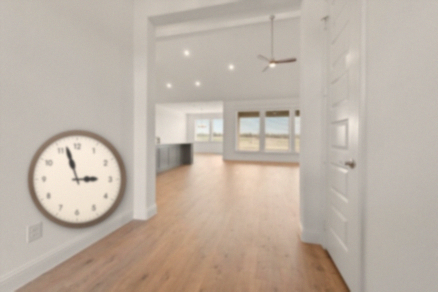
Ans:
2h57
